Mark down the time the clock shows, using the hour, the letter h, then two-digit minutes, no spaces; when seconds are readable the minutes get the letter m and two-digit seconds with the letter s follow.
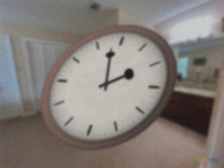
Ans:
1h58
